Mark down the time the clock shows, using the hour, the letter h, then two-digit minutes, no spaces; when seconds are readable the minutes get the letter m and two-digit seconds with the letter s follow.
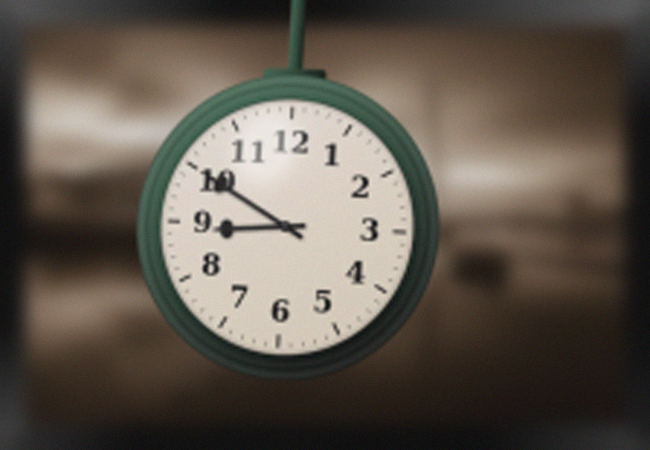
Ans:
8h50
